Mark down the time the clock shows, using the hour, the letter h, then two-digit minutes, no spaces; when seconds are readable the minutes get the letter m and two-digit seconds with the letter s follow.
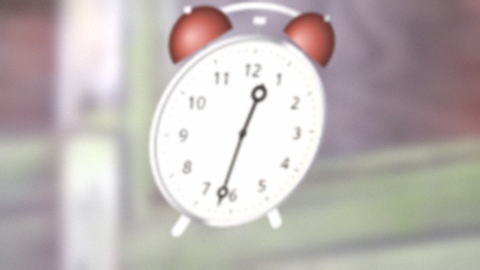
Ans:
12h32
